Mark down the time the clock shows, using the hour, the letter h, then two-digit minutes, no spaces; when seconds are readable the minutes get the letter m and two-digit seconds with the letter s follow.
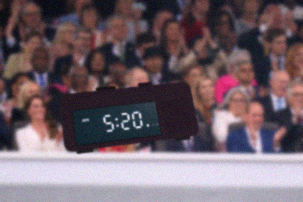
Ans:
5h20
